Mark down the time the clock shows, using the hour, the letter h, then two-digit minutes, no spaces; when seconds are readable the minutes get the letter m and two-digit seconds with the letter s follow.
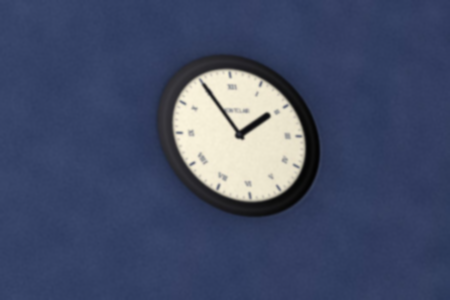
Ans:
1h55
